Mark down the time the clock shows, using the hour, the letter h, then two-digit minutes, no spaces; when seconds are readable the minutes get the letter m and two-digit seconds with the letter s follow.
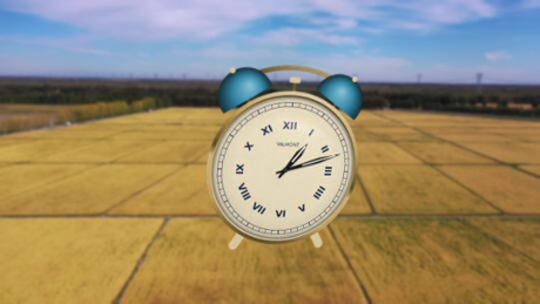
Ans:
1h12
